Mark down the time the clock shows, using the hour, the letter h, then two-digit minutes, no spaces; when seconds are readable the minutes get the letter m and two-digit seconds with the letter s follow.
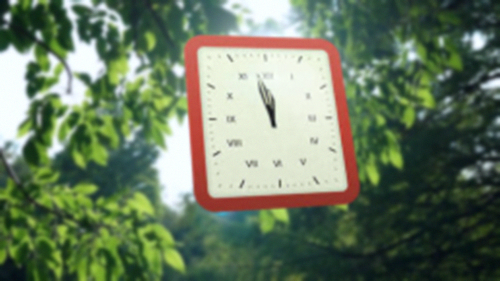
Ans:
11h58
